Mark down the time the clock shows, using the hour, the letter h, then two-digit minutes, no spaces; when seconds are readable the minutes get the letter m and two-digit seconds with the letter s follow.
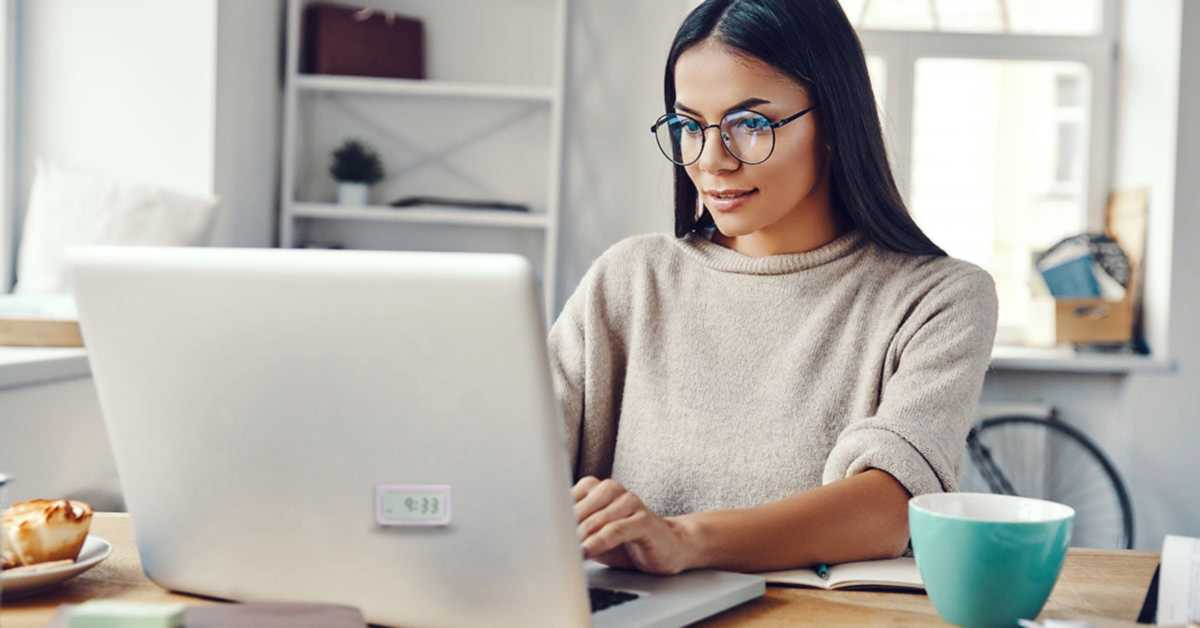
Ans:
9h33
